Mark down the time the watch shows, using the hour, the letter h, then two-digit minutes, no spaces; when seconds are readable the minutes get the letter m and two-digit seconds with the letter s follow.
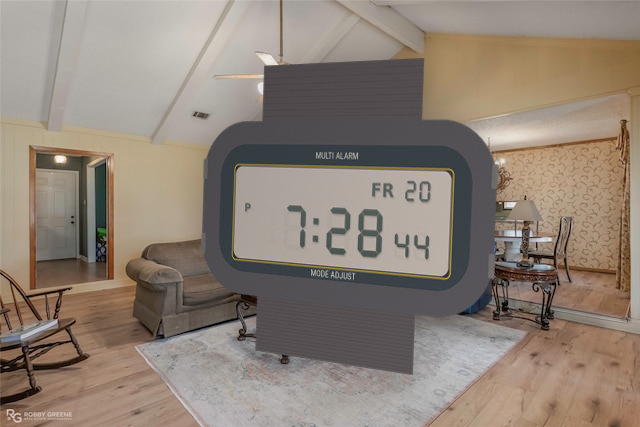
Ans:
7h28m44s
